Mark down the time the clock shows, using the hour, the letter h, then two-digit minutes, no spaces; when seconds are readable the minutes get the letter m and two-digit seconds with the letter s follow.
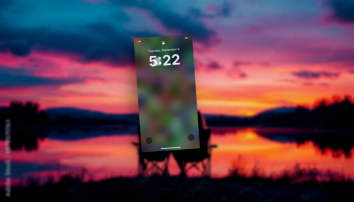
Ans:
5h22
